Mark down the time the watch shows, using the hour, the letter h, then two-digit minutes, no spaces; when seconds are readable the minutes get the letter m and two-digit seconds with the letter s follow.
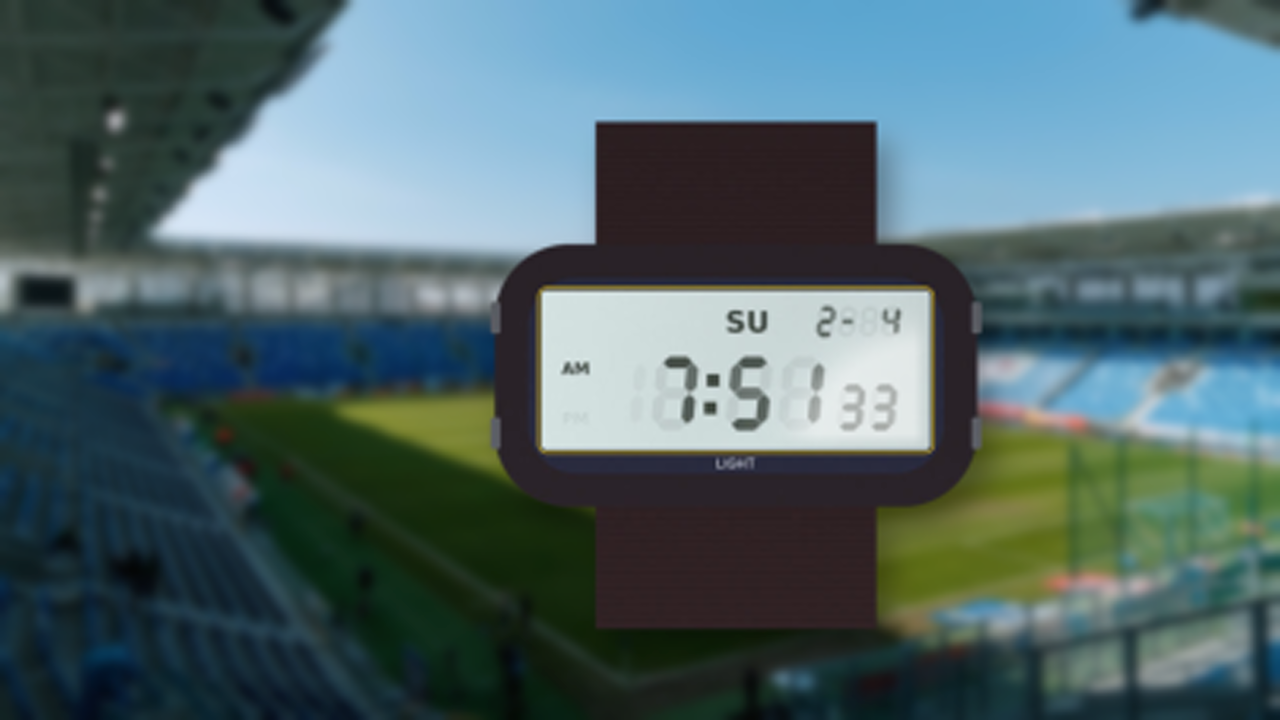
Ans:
7h51m33s
